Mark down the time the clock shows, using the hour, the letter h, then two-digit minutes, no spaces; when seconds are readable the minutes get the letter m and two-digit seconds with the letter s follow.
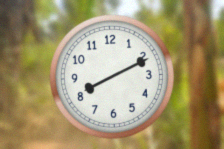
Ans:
8h11
